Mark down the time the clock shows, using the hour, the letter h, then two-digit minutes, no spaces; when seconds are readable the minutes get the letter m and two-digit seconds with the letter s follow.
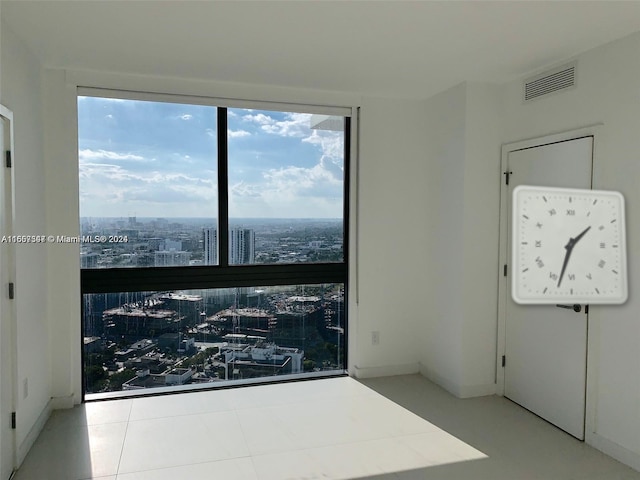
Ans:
1h33
